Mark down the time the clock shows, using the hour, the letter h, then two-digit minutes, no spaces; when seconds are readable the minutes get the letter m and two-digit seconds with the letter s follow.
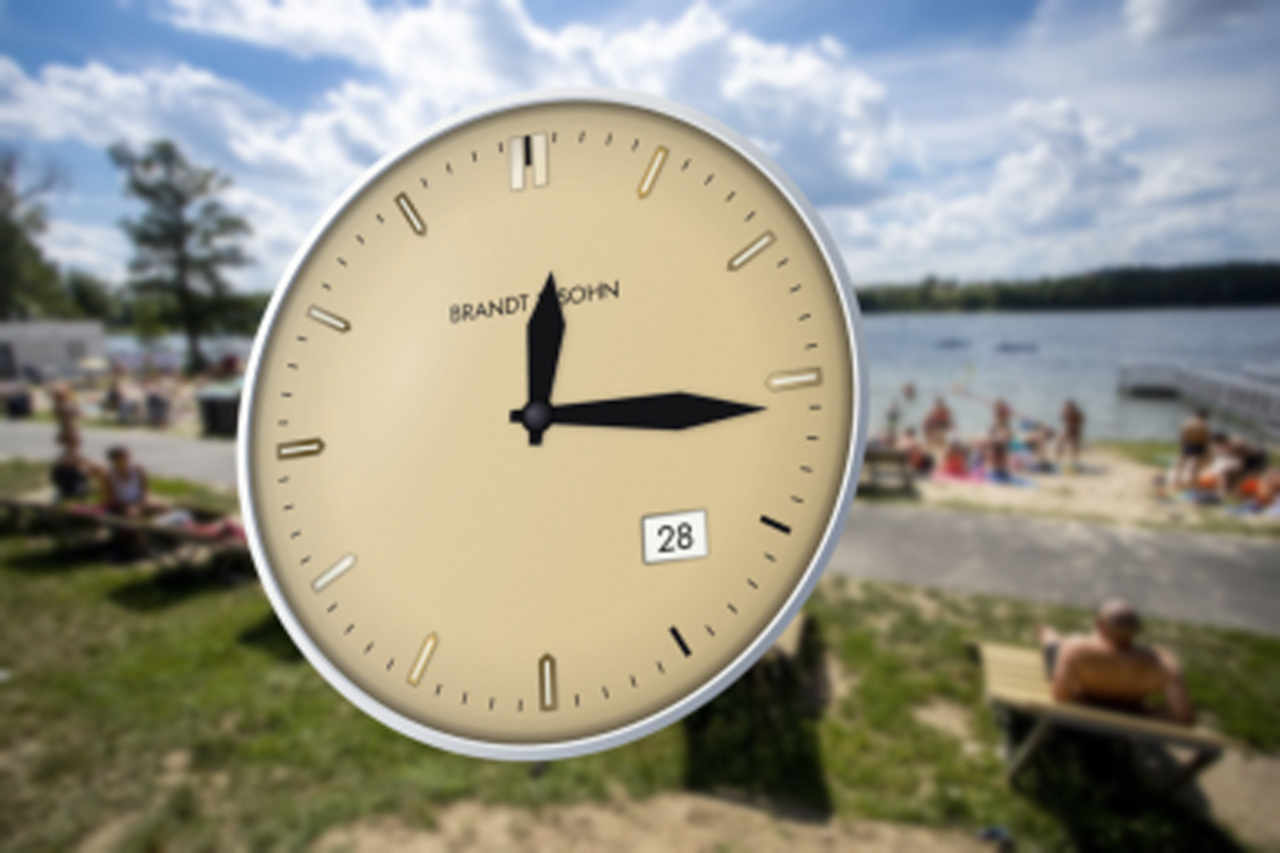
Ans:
12h16
